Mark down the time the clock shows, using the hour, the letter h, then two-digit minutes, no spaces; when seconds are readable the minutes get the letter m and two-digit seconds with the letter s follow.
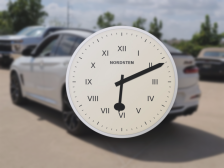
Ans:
6h11
